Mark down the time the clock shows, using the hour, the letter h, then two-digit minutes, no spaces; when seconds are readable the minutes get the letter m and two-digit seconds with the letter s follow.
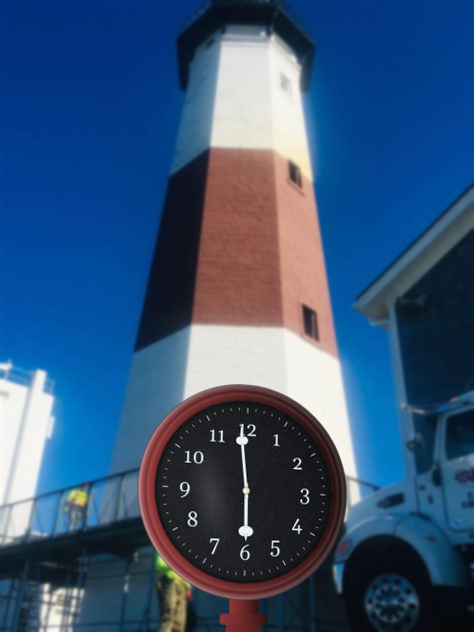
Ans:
5h59
